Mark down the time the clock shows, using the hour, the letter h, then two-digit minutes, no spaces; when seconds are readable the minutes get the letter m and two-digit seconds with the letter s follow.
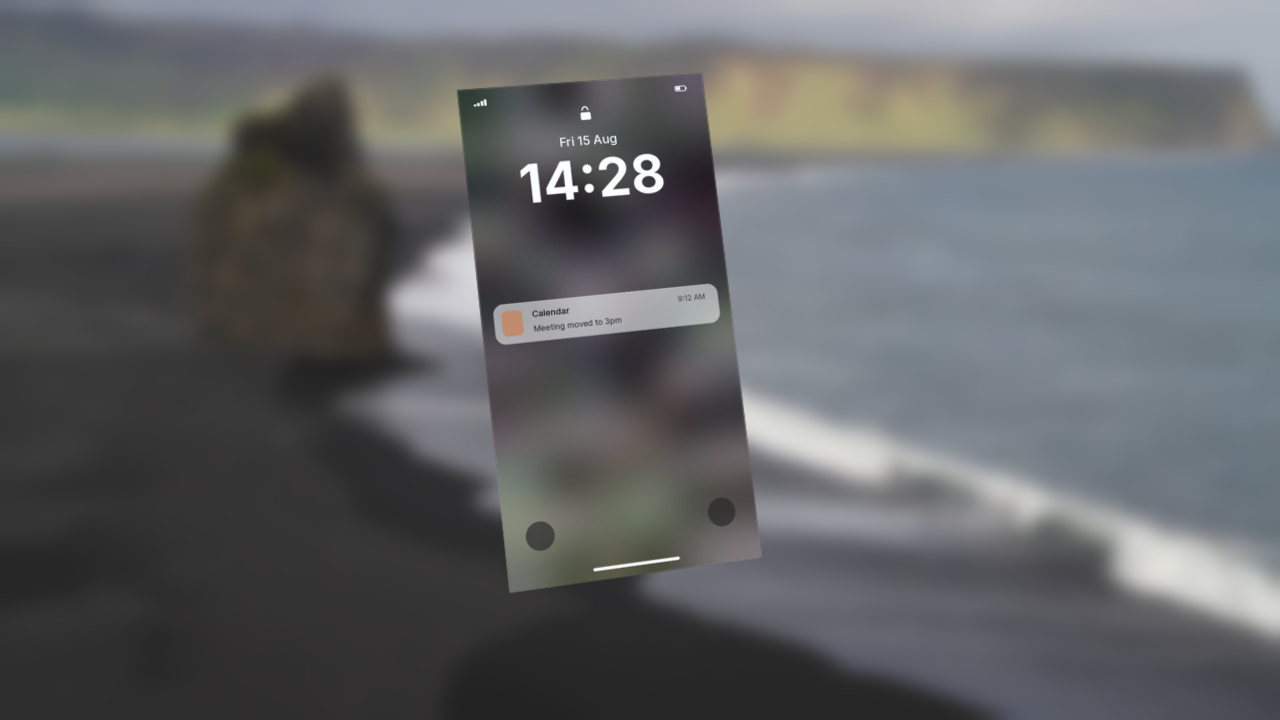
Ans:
14h28
